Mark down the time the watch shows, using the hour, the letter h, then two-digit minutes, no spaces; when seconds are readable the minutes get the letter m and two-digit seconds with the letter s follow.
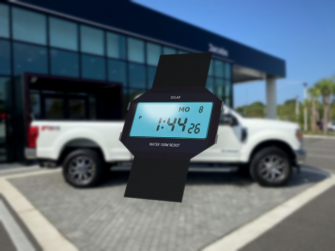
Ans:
1h44m26s
